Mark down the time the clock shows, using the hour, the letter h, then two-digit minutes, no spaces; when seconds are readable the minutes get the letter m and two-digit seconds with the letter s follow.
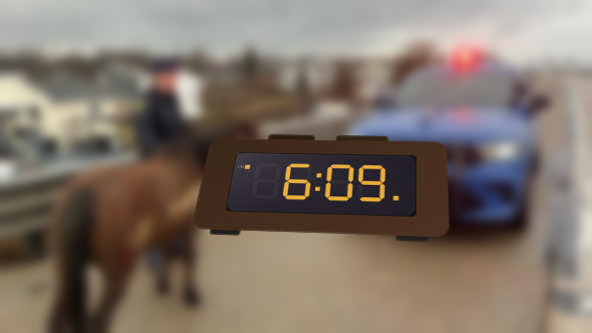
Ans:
6h09
